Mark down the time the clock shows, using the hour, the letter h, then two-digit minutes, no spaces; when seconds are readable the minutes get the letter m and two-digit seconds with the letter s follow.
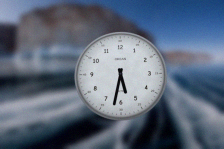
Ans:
5h32
